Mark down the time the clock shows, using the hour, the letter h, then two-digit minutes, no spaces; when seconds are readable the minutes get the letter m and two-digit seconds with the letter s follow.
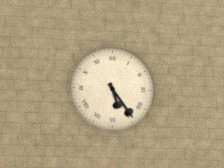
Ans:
5h24
